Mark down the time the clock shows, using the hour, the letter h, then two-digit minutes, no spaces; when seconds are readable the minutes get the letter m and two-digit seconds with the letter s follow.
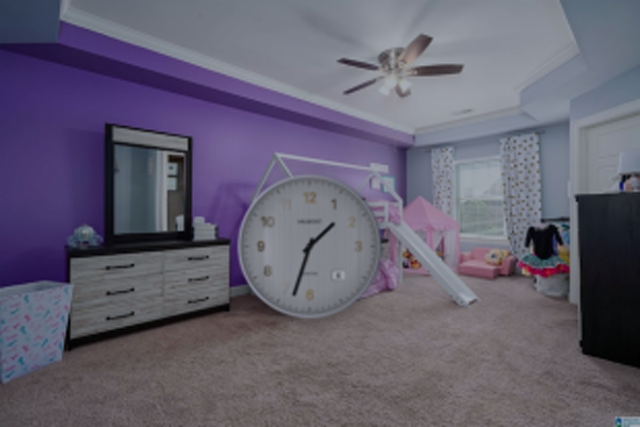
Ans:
1h33
